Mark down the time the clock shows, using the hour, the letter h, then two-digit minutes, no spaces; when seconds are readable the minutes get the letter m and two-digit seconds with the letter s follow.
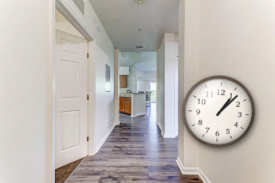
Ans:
1h07
